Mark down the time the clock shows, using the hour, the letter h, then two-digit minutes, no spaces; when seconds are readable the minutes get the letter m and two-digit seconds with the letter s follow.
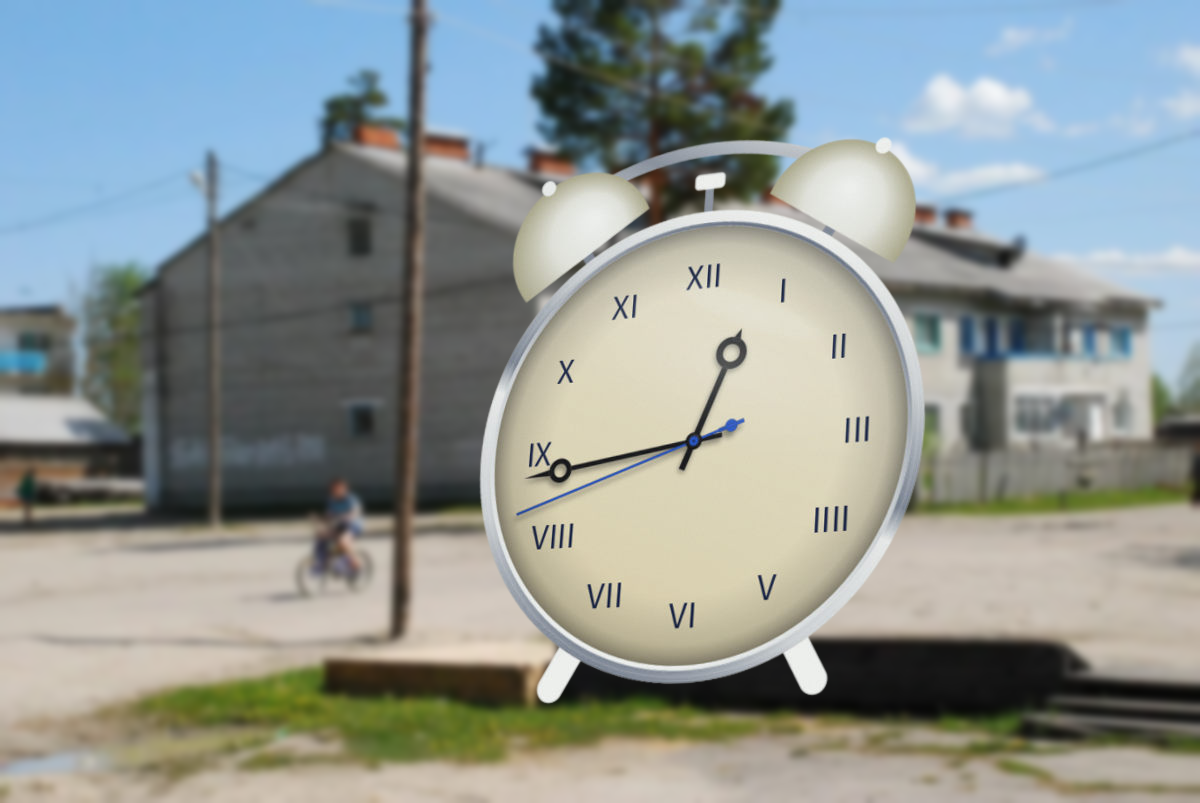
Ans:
12h43m42s
